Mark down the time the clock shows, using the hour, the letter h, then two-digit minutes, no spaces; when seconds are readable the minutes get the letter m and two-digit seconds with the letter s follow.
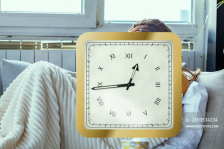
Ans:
12h44
